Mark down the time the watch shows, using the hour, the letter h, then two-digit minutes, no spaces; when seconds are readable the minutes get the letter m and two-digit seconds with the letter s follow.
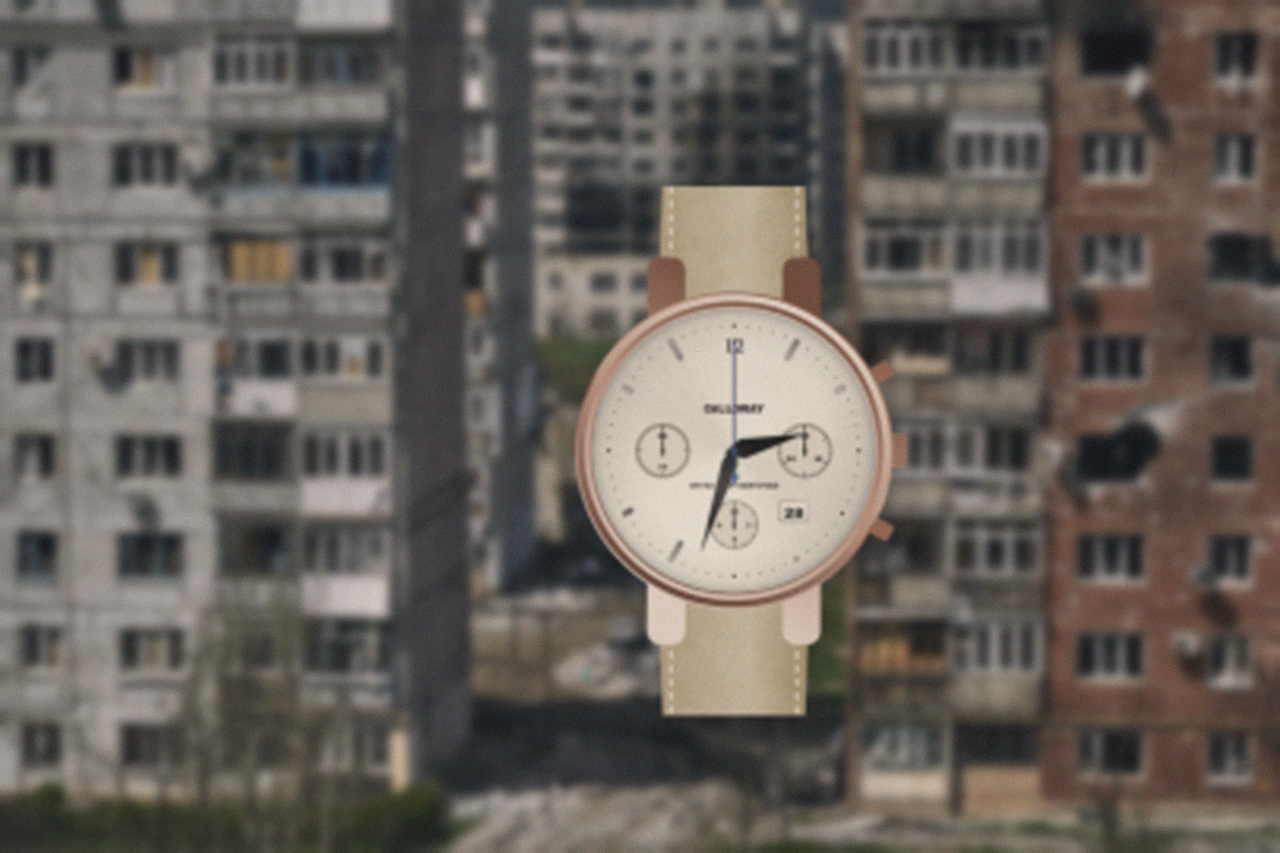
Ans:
2h33
